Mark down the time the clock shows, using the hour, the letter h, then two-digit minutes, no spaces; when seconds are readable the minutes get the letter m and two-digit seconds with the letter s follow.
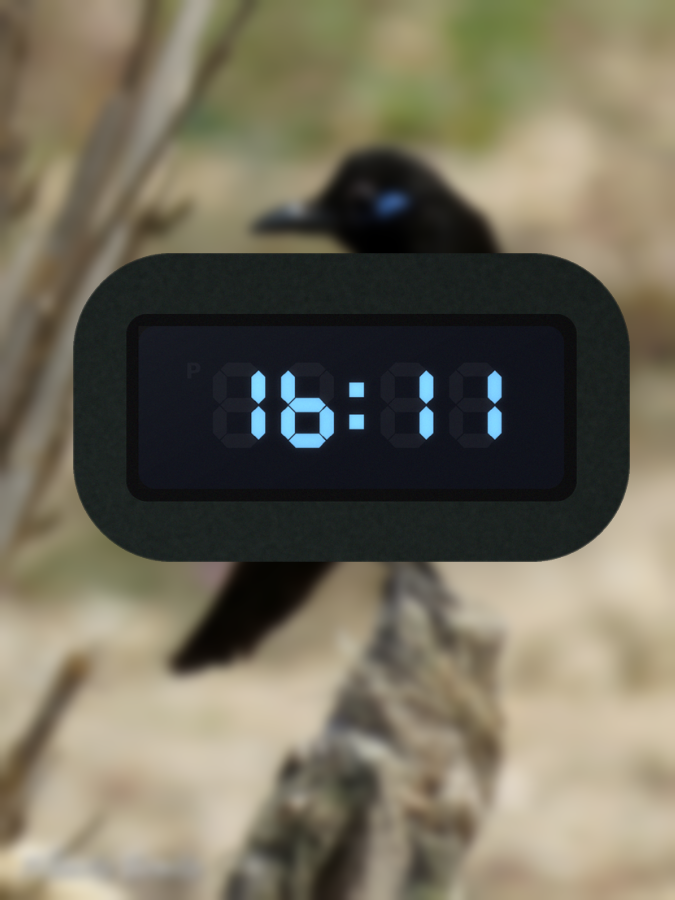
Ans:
16h11
